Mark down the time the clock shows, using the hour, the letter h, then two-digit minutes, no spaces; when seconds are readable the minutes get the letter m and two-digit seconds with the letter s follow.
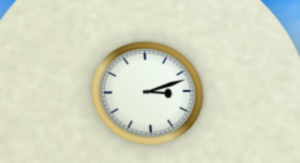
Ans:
3h12
